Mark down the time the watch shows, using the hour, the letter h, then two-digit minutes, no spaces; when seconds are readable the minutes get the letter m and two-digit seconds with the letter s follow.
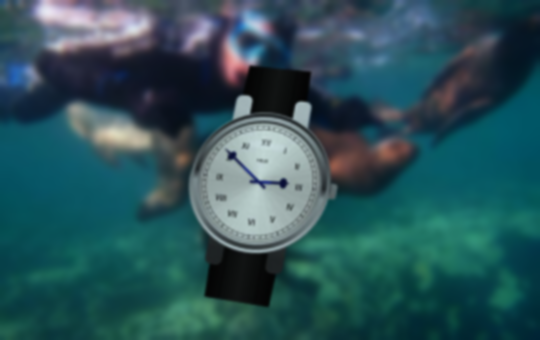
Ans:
2h51
